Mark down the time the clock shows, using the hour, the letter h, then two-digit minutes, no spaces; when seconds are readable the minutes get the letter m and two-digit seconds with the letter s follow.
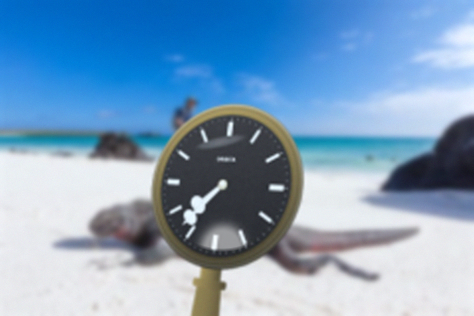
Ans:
7h37
